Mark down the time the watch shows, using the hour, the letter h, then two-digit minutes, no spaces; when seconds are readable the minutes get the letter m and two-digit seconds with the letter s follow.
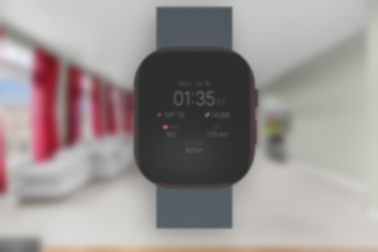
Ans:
1h35
